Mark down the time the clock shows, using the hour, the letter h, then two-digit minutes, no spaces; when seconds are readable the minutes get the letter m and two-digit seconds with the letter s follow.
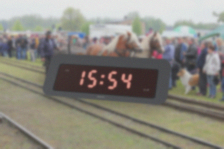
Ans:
15h54
